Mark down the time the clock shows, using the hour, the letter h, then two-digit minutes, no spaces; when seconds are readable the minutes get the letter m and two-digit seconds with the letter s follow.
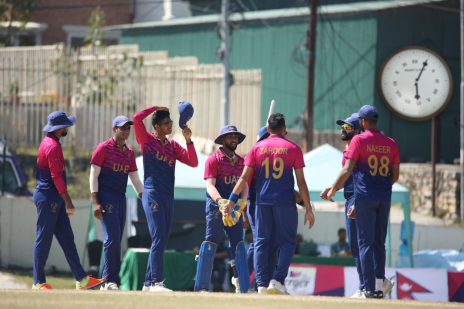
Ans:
6h05
